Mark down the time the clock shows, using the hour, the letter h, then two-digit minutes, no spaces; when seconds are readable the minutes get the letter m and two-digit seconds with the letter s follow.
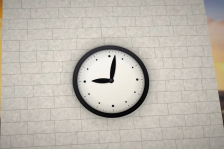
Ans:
9h02
